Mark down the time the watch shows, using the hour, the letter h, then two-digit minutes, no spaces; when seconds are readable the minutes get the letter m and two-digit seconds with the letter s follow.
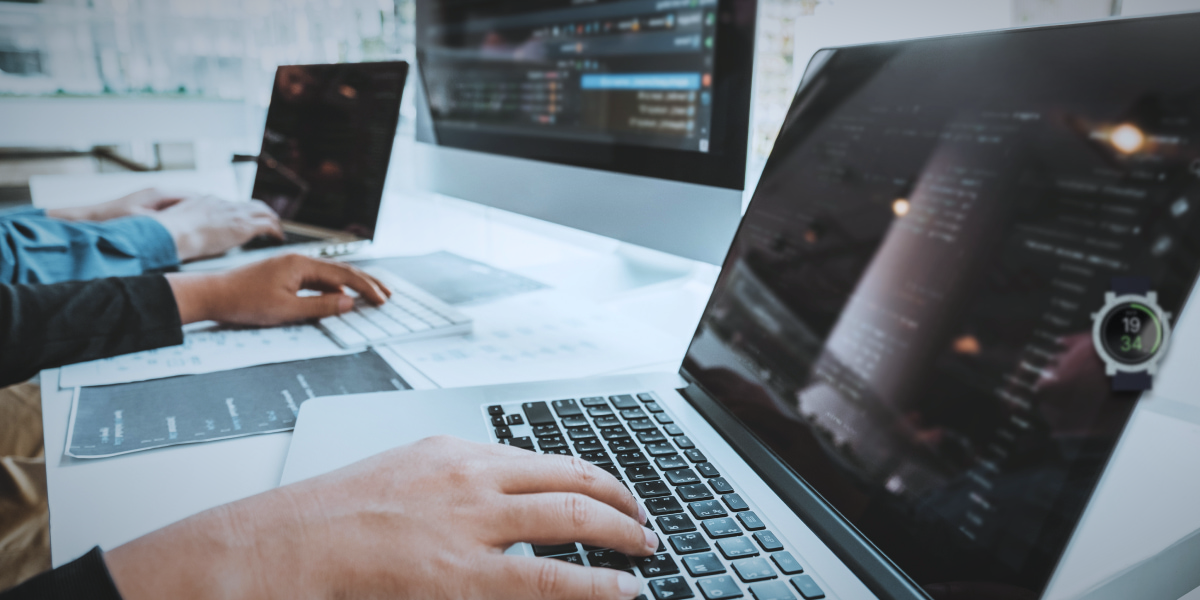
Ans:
19h34
